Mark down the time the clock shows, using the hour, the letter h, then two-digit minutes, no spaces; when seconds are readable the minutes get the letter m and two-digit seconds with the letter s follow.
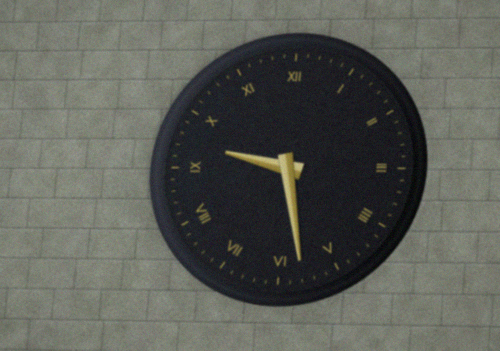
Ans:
9h28
